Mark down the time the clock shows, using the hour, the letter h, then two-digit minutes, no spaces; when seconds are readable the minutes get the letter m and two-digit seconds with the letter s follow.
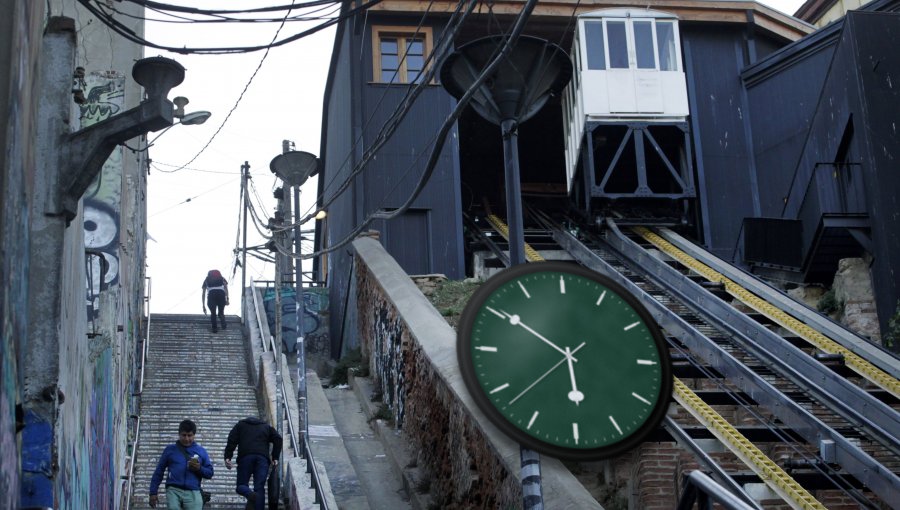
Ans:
5h50m38s
